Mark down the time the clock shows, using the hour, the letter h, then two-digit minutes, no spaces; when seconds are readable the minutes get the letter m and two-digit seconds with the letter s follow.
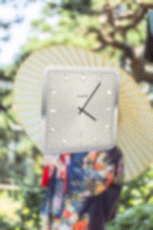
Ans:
4h06
